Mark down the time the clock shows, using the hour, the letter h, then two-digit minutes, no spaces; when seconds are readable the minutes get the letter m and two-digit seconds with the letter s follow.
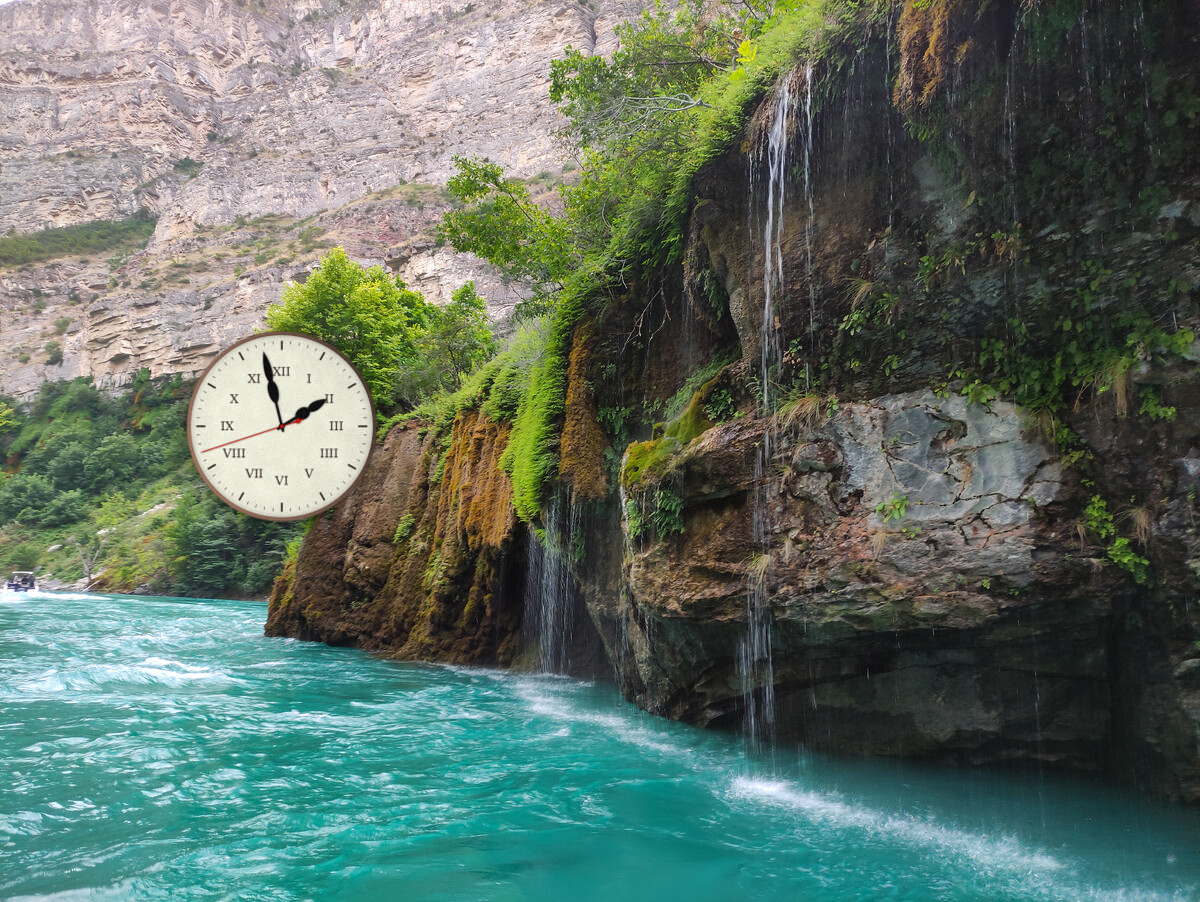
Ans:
1h57m42s
